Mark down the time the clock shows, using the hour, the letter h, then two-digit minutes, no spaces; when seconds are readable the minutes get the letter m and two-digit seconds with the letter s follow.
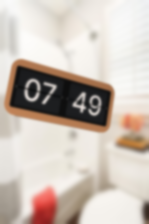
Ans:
7h49
